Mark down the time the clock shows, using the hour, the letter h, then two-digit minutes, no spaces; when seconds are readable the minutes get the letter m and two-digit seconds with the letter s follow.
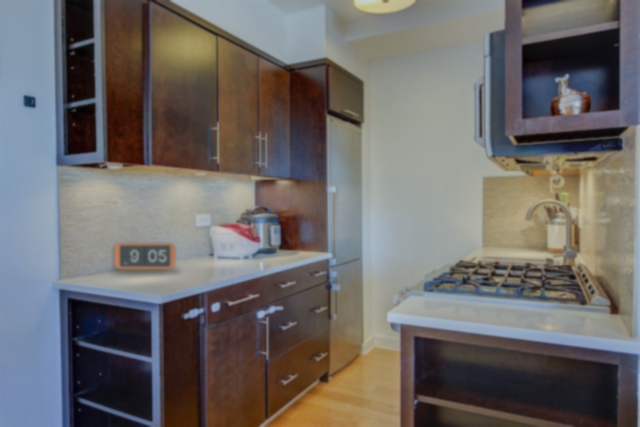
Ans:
9h05
